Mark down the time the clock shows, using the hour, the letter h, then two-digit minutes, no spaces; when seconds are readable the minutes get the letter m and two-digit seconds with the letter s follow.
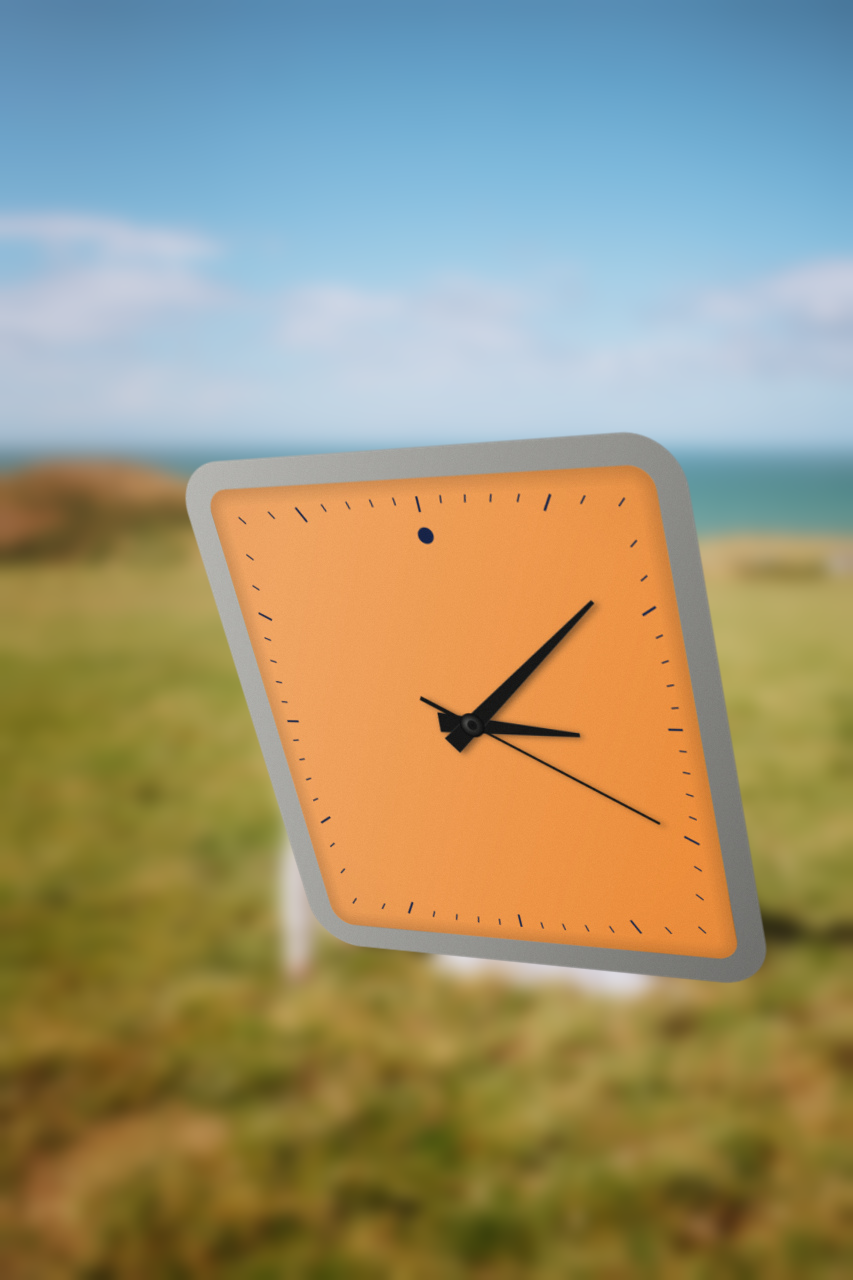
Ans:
3h08m20s
